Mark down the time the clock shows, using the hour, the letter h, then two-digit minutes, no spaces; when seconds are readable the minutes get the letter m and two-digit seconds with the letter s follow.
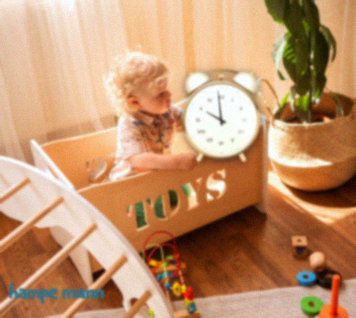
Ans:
9h59
